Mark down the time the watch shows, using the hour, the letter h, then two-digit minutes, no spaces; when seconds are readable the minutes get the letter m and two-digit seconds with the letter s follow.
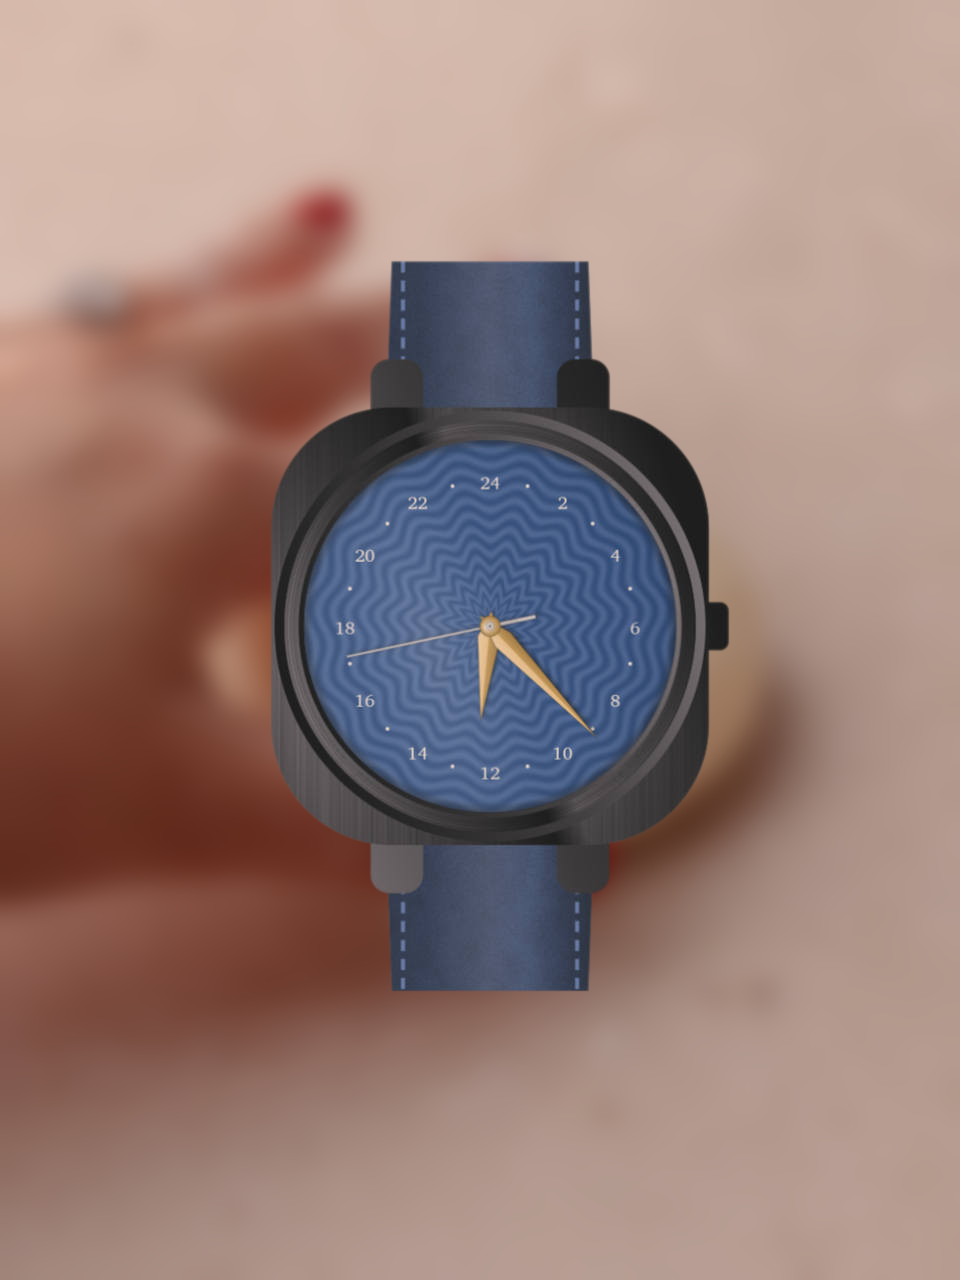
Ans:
12h22m43s
